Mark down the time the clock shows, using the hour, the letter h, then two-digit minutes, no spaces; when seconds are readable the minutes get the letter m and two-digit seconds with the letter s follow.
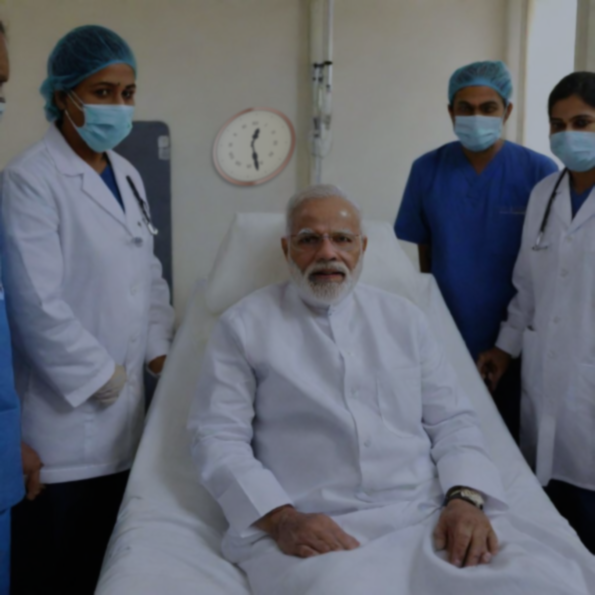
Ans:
12h27
